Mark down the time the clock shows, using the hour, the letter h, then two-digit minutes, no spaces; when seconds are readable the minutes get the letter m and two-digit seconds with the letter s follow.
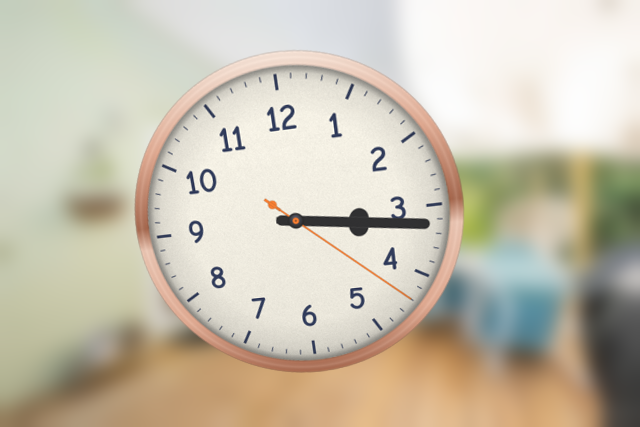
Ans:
3h16m22s
